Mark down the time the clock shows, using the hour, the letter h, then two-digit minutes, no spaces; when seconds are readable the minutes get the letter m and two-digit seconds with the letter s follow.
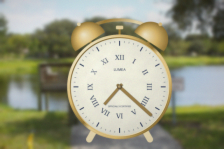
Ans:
7h22
